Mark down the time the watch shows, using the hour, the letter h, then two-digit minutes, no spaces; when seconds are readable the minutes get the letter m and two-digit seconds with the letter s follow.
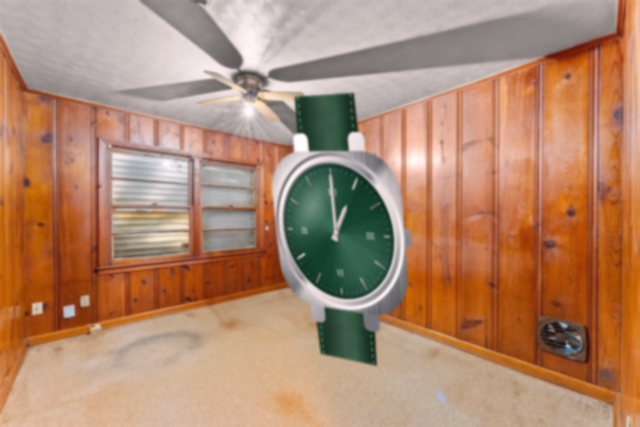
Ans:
1h00
